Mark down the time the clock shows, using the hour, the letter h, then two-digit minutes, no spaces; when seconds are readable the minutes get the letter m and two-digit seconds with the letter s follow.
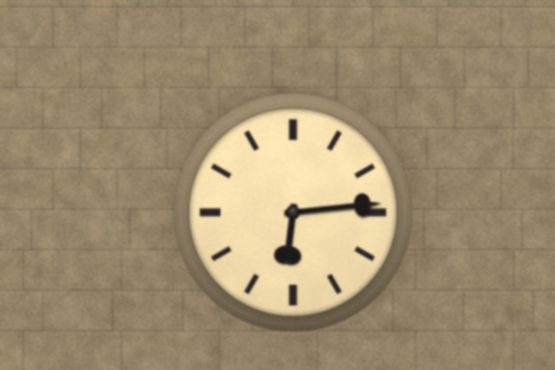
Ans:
6h14
